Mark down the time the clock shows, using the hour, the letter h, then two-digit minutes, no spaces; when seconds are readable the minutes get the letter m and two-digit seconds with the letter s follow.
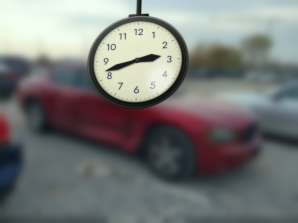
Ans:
2h42
